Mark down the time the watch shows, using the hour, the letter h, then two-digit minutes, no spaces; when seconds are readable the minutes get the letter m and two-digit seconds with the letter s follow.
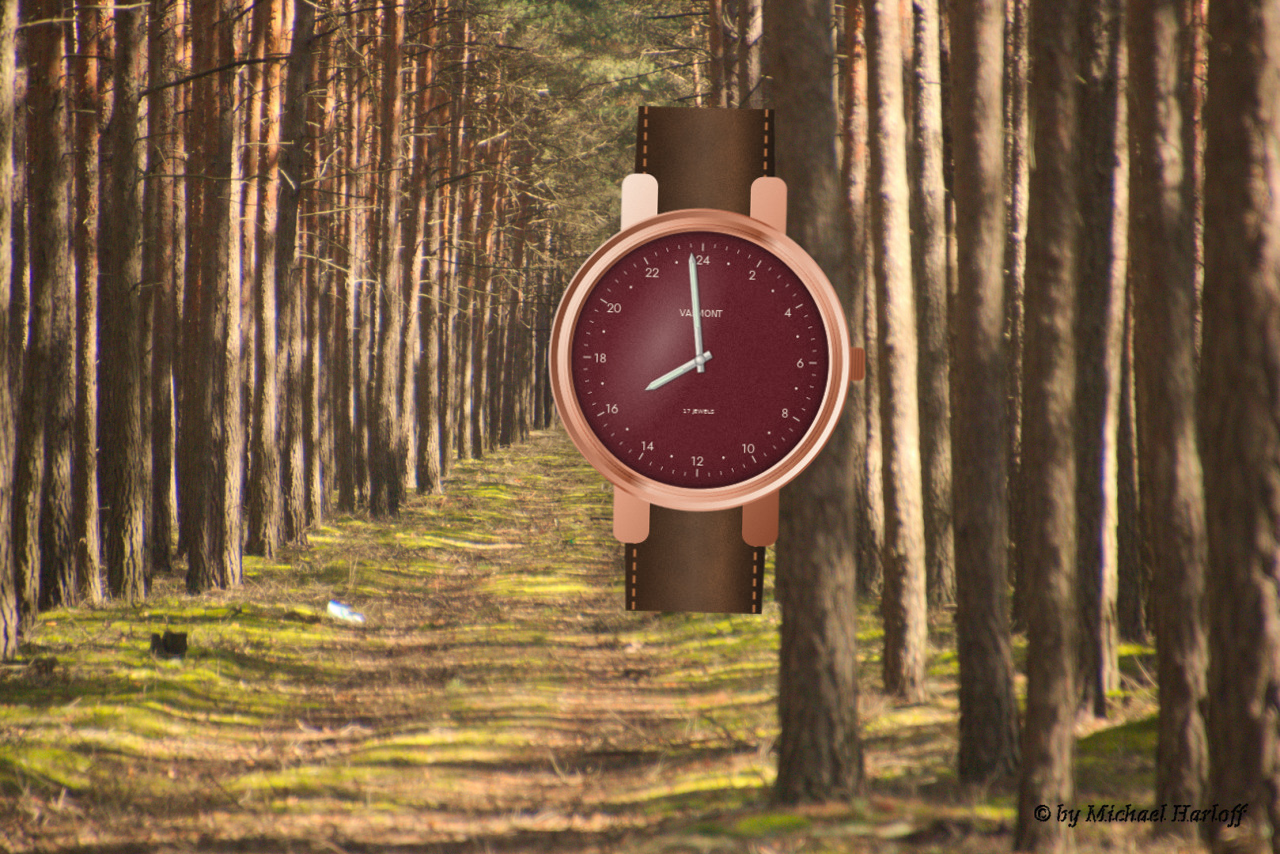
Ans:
15h59
